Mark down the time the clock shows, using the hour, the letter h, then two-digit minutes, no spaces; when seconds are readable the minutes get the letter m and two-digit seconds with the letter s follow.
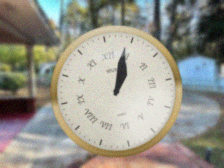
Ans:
1h04
